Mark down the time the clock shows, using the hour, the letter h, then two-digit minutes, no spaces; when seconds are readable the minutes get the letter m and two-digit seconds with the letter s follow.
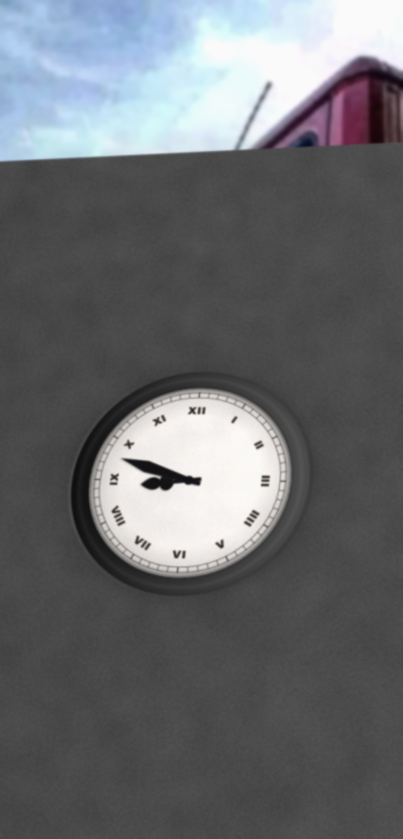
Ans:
8h48
